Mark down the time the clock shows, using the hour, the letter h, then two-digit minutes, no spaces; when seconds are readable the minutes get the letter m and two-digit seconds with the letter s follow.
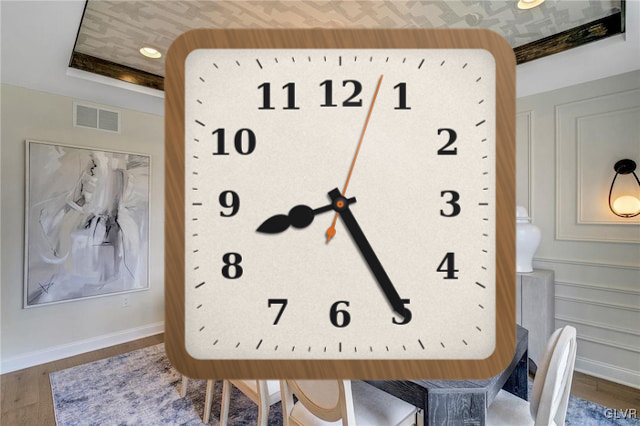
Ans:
8h25m03s
